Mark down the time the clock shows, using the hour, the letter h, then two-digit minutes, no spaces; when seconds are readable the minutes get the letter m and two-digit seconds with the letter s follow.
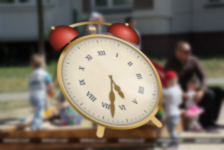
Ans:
5h33
